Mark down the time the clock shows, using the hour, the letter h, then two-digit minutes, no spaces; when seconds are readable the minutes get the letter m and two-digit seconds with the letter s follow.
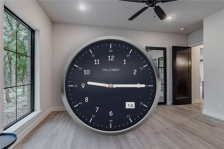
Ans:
9h15
